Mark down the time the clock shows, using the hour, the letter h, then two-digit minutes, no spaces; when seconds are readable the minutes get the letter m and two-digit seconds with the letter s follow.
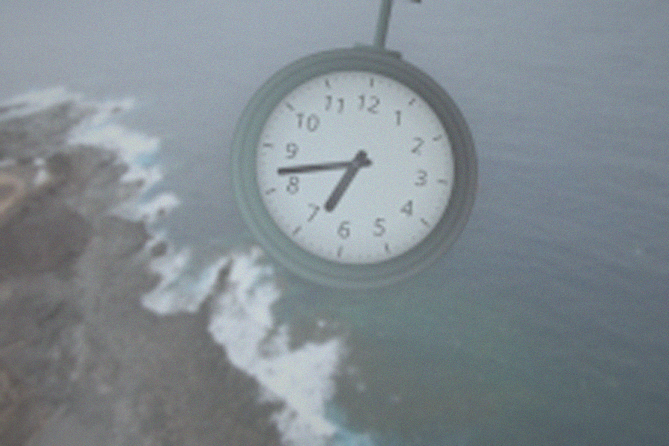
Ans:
6h42
